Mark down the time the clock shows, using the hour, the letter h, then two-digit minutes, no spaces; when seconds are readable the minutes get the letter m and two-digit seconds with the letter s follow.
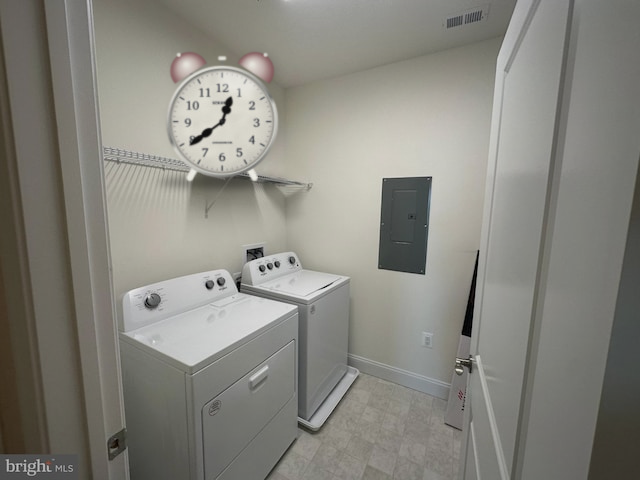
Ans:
12h39
